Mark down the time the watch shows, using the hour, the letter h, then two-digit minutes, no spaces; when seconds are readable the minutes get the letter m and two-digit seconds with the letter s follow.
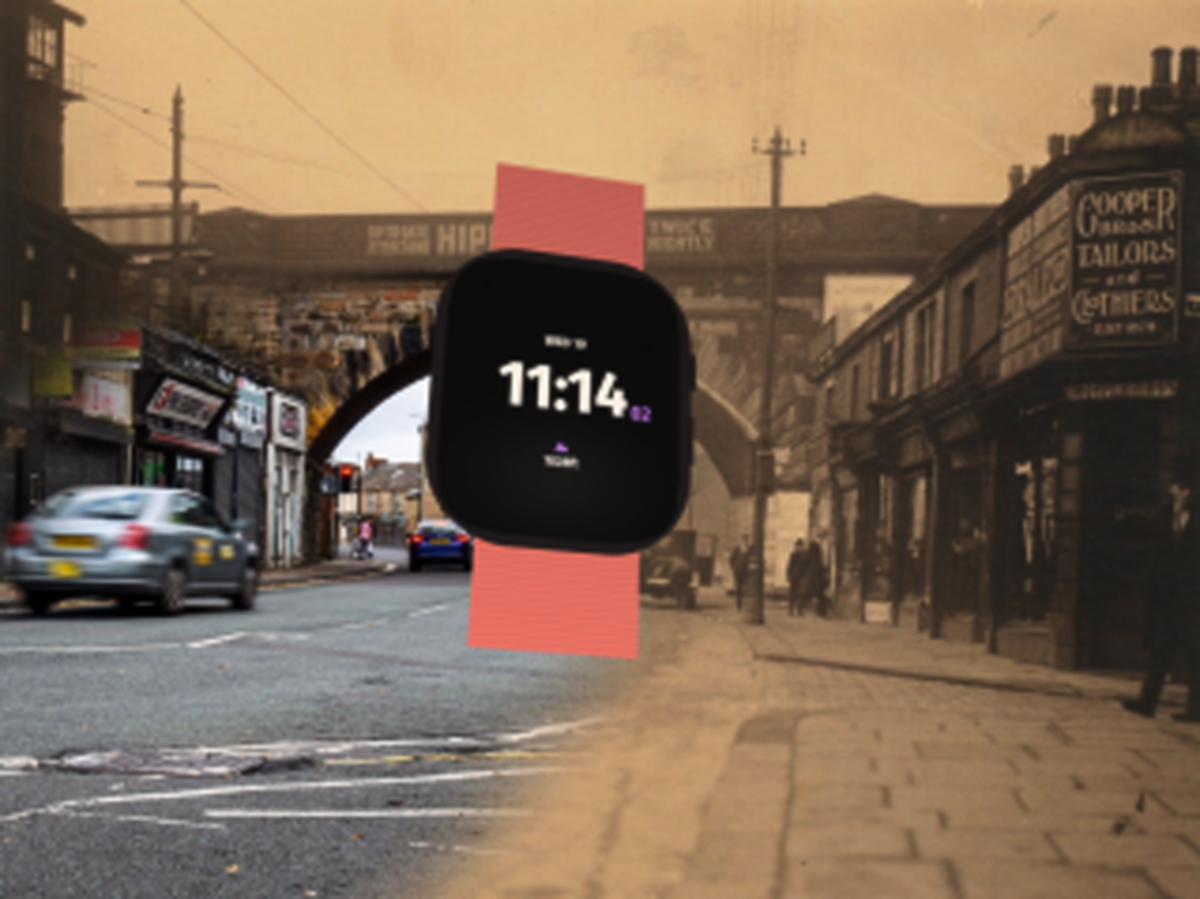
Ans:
11h14
